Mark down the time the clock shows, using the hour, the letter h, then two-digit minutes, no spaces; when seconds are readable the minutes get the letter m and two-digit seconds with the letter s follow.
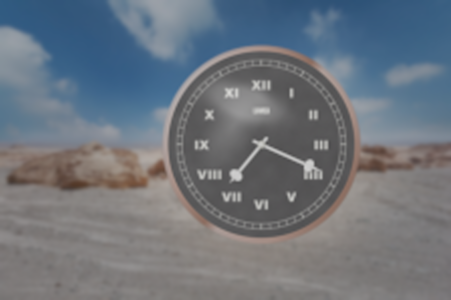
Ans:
7h19
